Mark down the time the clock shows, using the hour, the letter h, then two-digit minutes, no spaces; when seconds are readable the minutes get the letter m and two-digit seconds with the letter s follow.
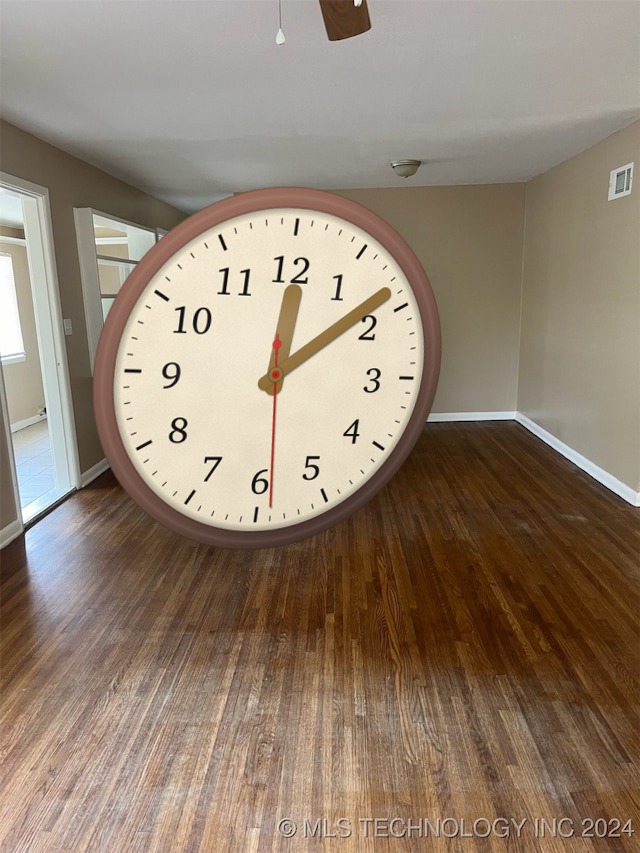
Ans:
12h08m29s
